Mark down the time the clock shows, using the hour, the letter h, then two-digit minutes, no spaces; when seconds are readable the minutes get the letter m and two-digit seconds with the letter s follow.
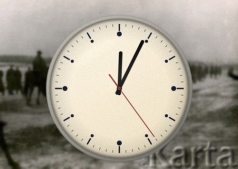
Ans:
12h04m24s
